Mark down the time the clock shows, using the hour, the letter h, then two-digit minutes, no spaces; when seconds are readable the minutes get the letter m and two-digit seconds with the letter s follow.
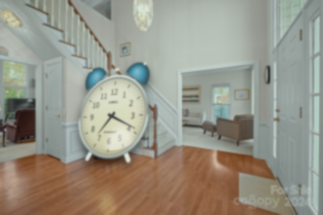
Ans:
7h19
